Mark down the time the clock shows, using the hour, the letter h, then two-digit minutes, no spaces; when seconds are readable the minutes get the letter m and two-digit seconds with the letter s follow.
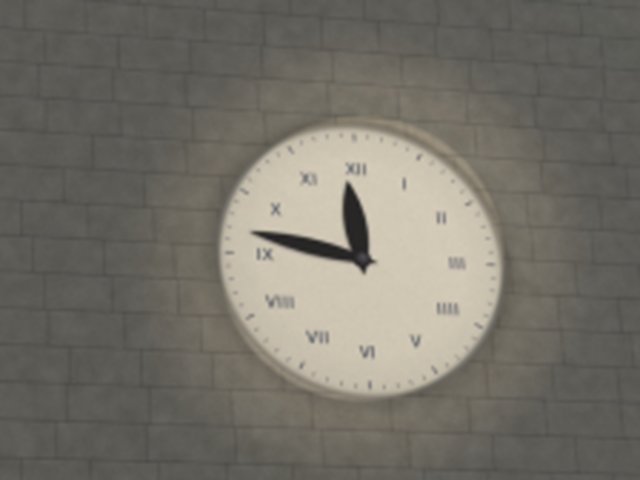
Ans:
11h47
